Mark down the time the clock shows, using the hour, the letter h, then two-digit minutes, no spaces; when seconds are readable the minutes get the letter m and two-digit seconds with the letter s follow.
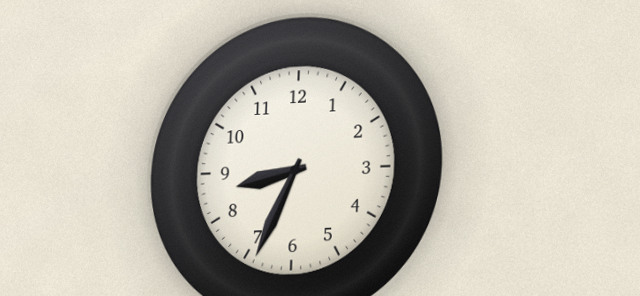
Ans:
8h34
